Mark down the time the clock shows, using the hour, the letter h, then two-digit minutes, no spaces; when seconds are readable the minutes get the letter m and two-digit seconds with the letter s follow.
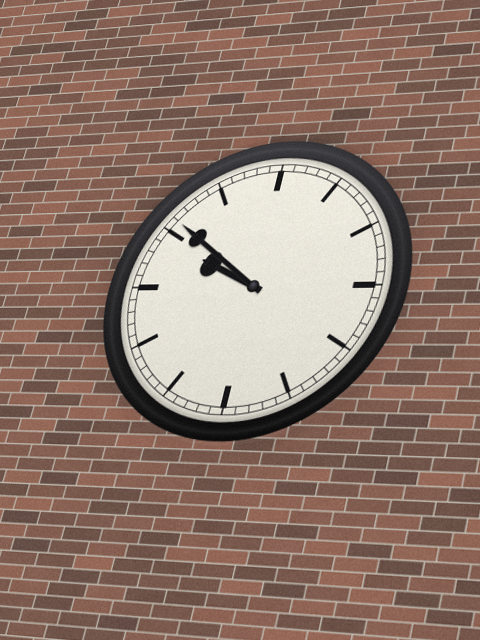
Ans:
9h51
